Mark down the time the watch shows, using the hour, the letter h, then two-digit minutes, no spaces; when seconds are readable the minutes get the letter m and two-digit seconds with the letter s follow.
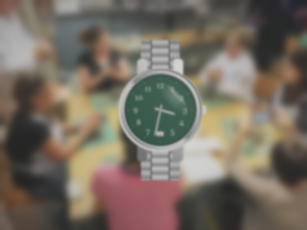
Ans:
3h32
